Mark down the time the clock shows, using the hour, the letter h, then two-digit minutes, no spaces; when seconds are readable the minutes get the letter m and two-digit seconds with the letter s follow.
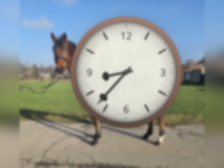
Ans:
8h37
